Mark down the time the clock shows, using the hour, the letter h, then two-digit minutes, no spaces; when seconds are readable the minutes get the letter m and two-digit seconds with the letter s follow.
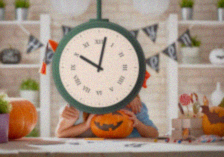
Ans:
10h02
